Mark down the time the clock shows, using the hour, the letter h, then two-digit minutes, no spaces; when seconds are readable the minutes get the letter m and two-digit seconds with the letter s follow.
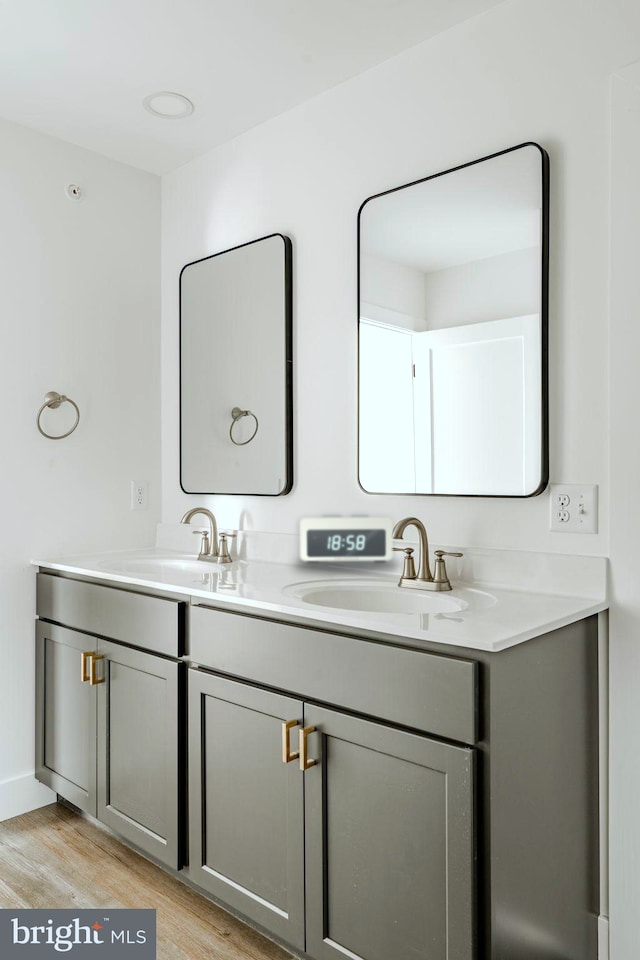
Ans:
18h58
